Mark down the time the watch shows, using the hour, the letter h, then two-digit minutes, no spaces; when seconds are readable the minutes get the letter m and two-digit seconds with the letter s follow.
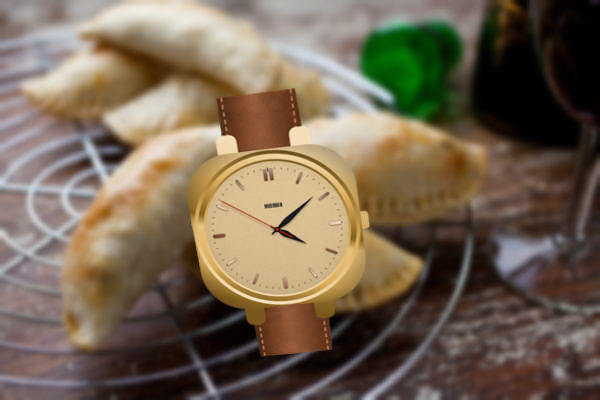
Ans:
4h08m51s
